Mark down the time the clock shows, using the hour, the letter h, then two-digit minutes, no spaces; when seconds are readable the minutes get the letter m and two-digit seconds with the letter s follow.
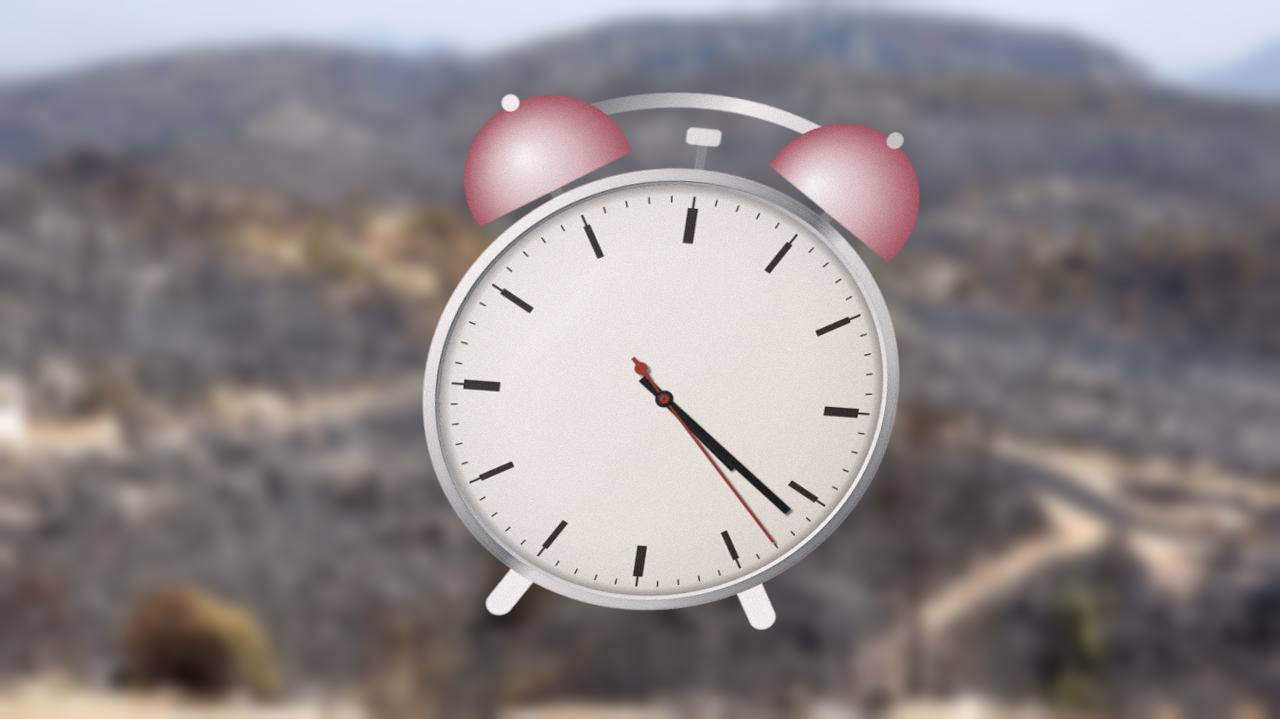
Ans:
4h21m23s
